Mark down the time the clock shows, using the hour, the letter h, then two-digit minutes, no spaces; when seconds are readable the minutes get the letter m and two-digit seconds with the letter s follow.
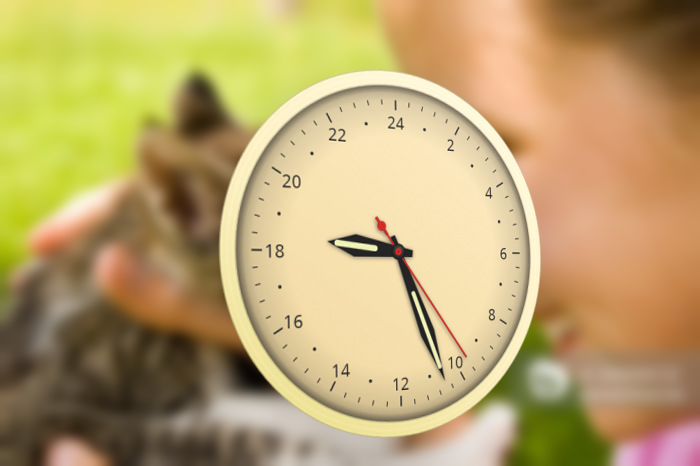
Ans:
18h26m24s
